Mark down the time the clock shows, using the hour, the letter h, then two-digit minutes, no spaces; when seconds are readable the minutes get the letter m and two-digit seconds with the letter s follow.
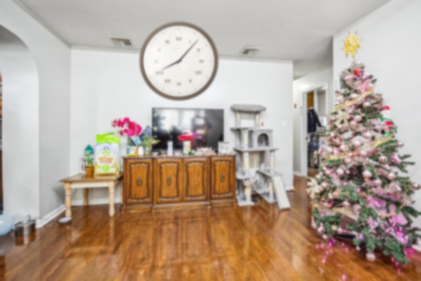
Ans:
8h07
